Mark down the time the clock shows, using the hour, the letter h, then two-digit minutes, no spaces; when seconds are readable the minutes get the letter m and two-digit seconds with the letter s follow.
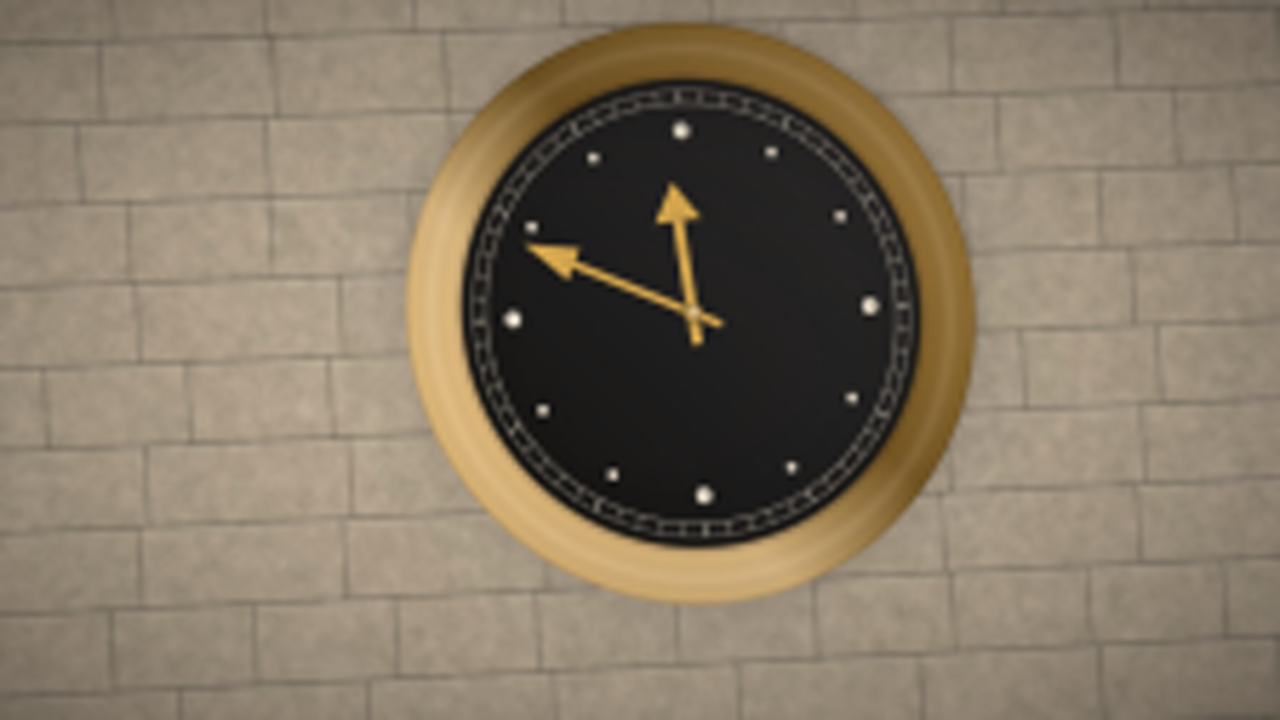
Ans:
11h49
